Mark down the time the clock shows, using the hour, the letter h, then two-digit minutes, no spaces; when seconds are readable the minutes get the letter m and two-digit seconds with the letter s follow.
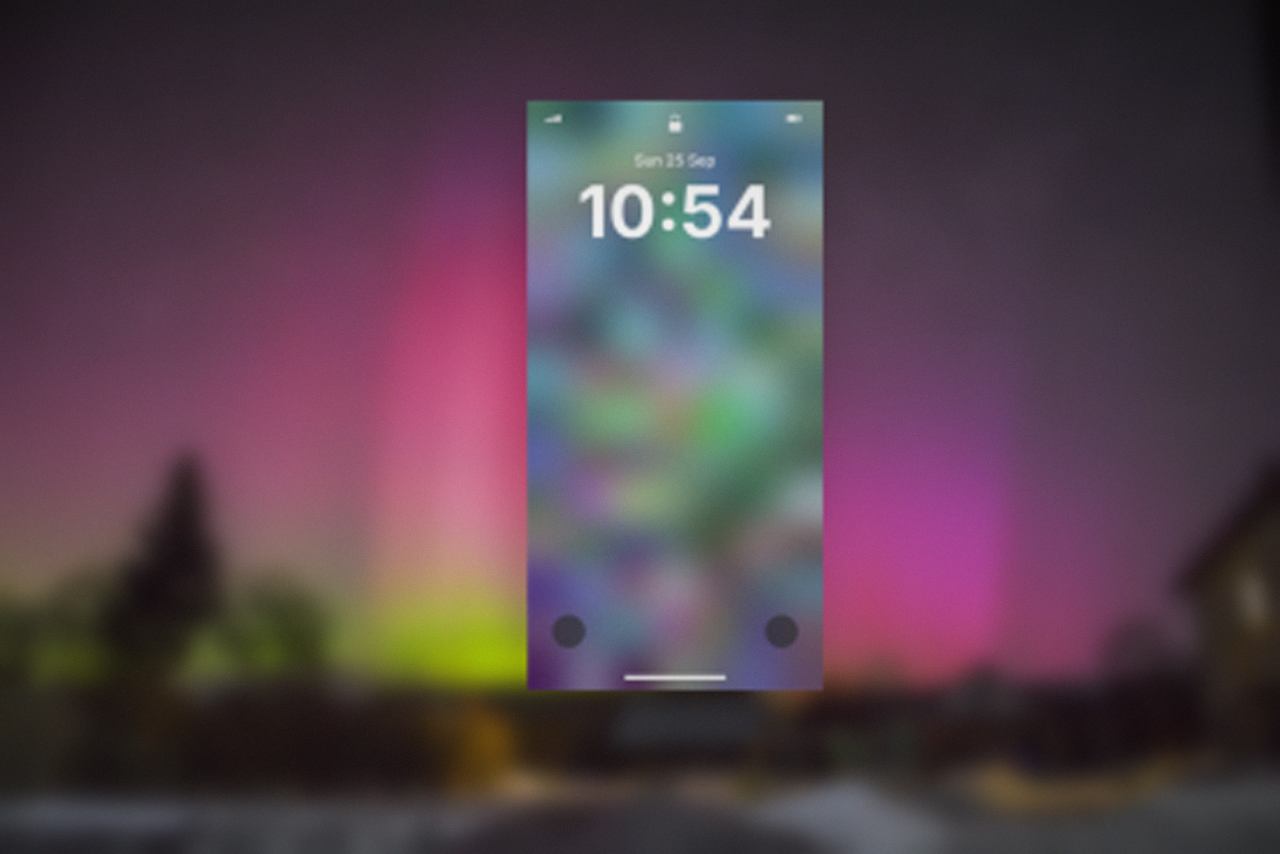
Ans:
10h54
